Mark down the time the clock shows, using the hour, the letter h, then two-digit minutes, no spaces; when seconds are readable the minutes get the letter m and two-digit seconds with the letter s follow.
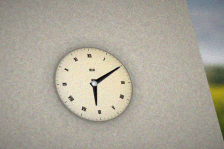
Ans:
6h10
